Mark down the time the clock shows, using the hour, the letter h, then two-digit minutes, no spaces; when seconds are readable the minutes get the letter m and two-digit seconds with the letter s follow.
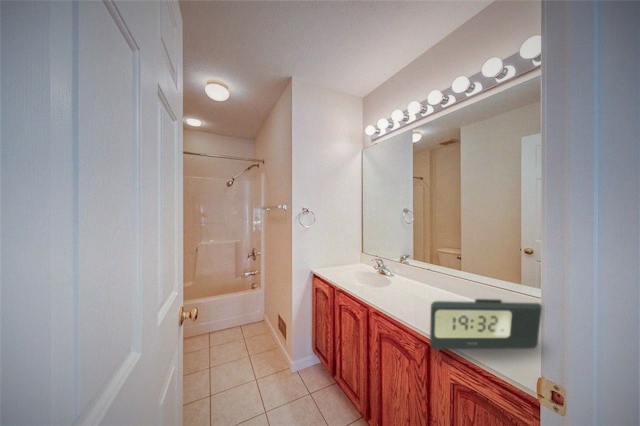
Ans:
19h32
